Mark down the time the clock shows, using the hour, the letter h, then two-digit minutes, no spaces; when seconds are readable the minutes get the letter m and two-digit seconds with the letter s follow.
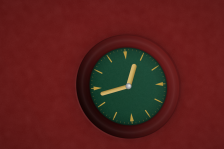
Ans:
12h43
